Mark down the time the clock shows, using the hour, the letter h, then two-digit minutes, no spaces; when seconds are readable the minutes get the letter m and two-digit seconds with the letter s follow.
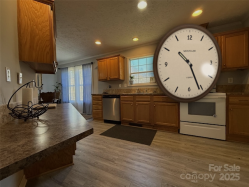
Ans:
10h26
